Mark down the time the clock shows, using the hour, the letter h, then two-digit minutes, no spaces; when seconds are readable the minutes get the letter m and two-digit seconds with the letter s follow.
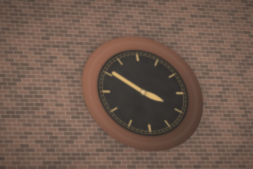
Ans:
3h51
